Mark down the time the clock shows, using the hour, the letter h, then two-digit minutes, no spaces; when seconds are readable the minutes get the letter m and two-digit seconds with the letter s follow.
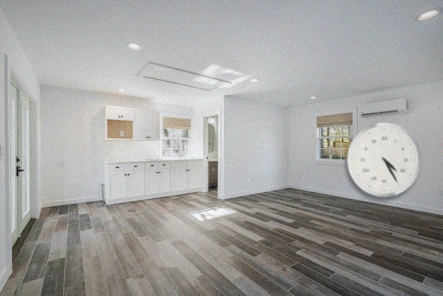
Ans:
4h25
